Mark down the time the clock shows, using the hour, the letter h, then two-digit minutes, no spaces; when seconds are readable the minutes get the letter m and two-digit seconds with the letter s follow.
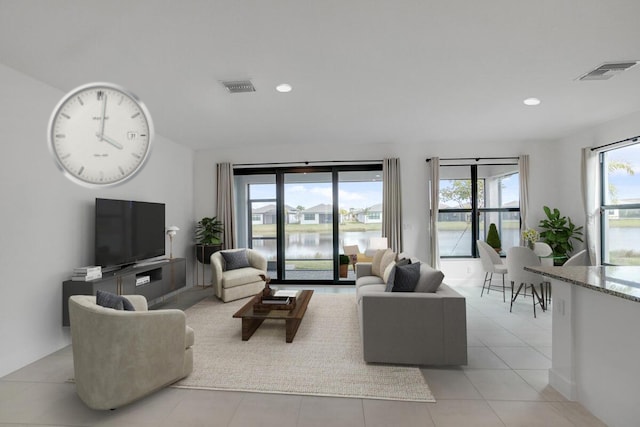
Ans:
4h01
